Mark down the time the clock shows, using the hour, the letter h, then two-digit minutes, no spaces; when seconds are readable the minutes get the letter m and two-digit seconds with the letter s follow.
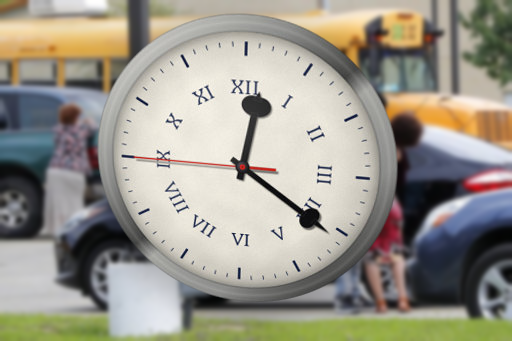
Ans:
12h20m45s
